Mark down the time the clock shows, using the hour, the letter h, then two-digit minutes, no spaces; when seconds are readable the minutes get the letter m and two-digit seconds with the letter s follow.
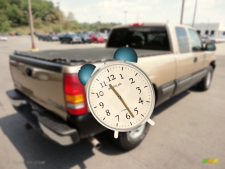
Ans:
11h28
